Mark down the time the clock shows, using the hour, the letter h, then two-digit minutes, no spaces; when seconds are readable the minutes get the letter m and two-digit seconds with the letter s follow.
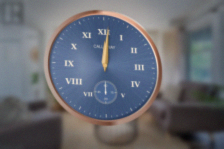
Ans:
12h01
